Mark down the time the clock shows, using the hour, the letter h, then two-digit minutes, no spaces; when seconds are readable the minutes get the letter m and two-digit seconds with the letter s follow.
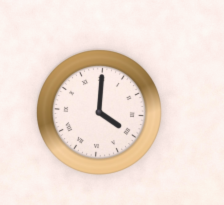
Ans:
4h00
